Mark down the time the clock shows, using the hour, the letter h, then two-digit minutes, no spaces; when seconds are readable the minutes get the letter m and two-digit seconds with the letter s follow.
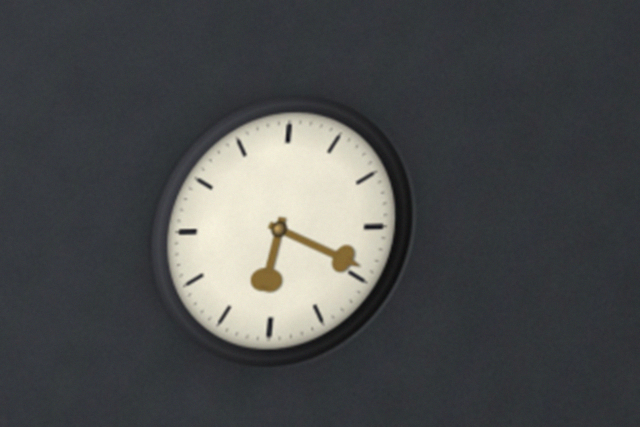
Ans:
6h19
